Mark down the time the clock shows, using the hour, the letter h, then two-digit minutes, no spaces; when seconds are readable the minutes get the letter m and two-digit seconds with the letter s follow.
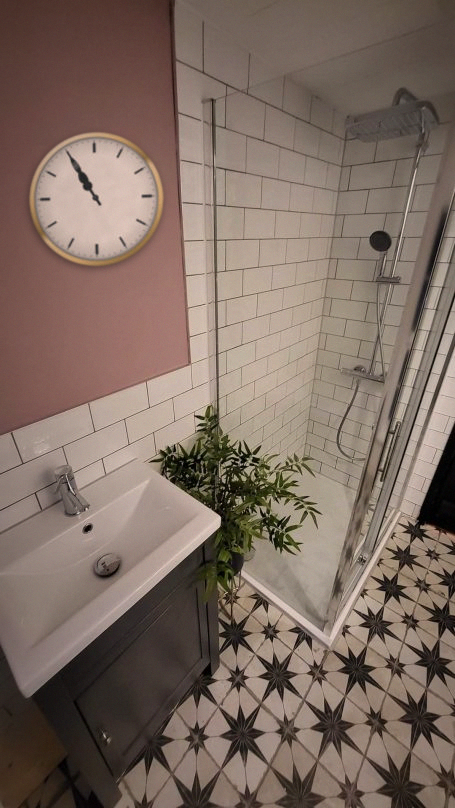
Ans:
10h55
